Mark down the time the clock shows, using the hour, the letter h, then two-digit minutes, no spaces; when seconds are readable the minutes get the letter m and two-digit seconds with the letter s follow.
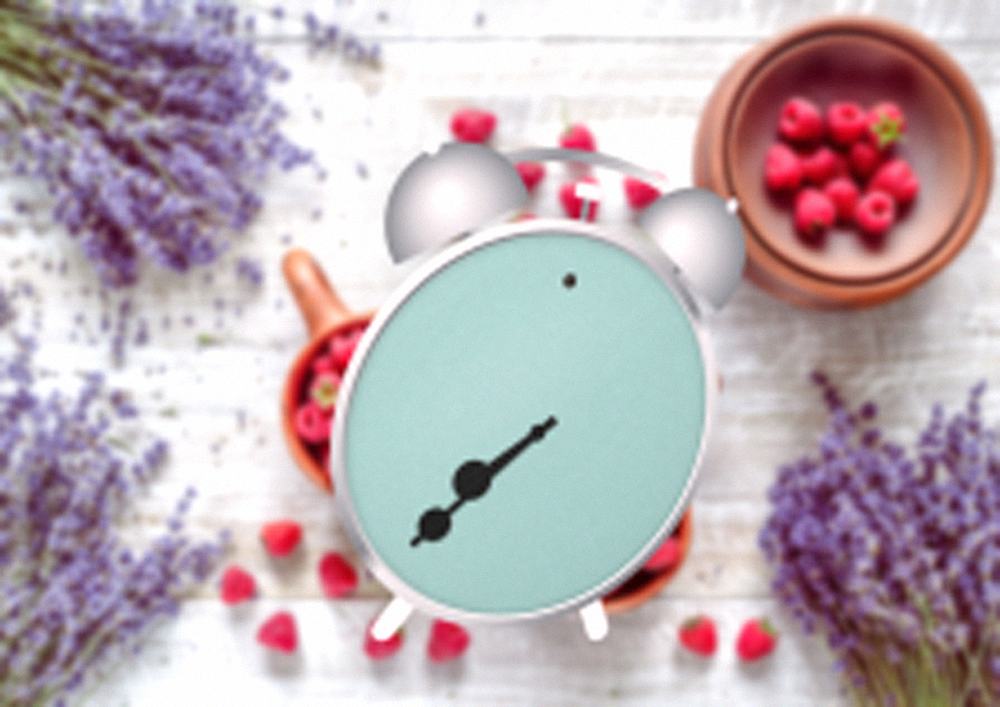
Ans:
7h37
